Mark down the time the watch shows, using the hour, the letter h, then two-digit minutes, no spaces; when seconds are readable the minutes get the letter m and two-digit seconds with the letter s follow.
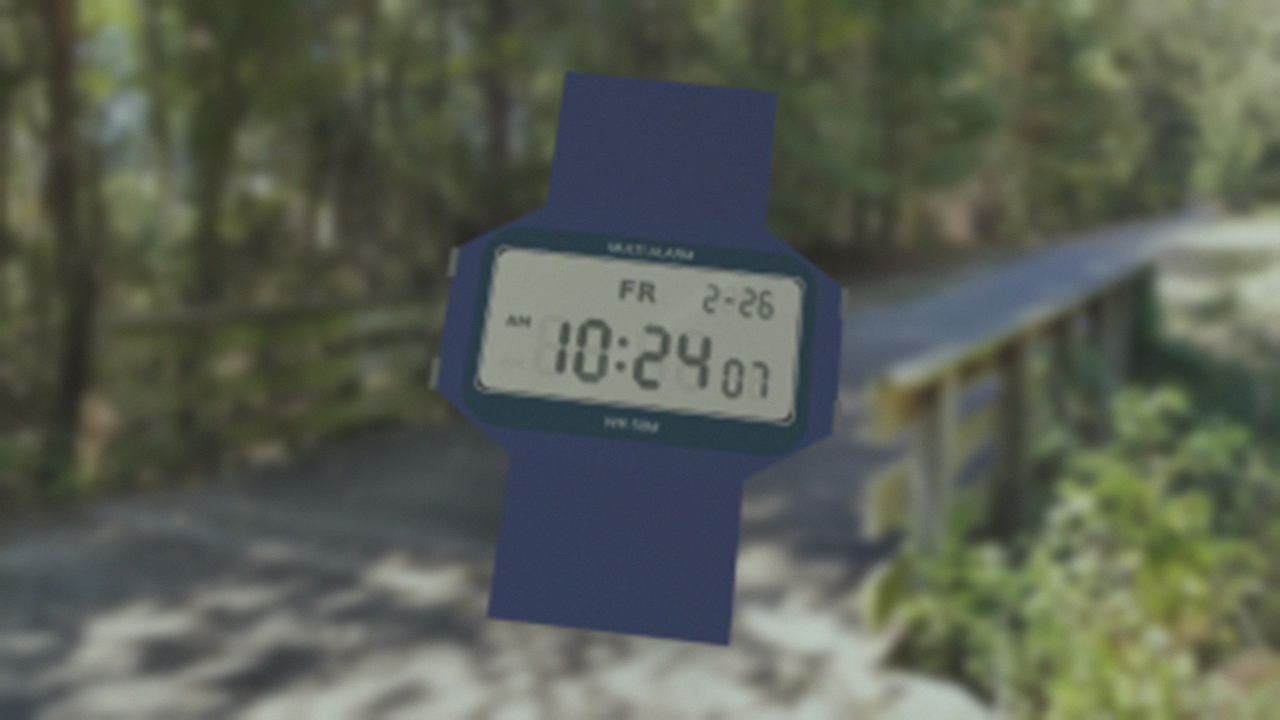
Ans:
10h24m07s
